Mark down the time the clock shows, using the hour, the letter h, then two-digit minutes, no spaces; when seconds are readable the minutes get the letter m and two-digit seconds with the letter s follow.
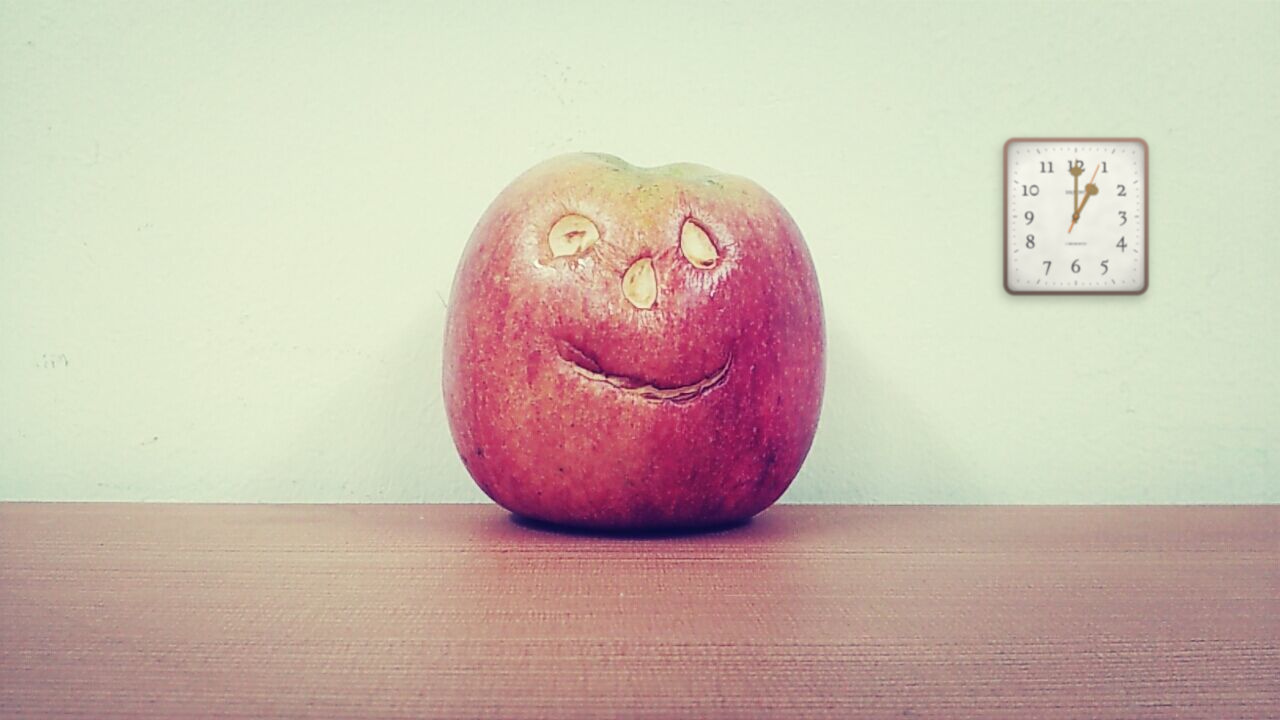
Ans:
1h00m04s
